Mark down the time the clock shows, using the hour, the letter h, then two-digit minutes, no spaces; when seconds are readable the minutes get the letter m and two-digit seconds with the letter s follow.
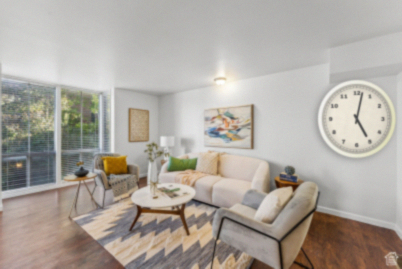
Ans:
5h02
